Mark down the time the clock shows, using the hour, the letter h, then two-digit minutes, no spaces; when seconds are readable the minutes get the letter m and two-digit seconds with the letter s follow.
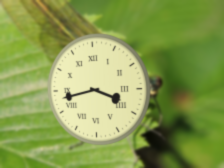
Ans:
3h43
